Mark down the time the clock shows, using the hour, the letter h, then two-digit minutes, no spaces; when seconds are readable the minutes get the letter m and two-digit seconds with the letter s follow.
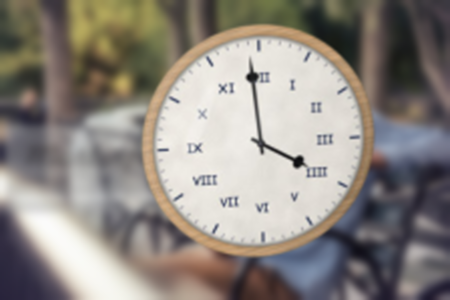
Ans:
3h59
